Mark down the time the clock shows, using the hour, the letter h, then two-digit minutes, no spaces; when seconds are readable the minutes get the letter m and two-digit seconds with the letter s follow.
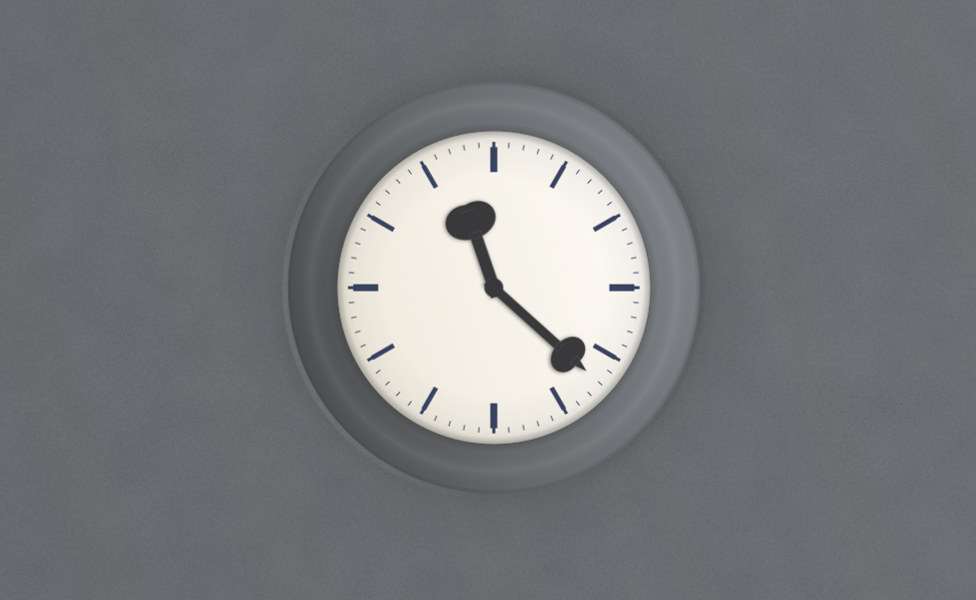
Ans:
11h22
